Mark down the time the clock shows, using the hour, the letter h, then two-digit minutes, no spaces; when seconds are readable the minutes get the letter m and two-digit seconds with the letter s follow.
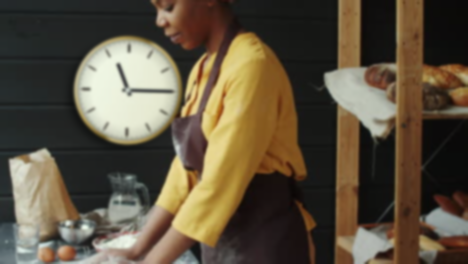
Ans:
11h15
